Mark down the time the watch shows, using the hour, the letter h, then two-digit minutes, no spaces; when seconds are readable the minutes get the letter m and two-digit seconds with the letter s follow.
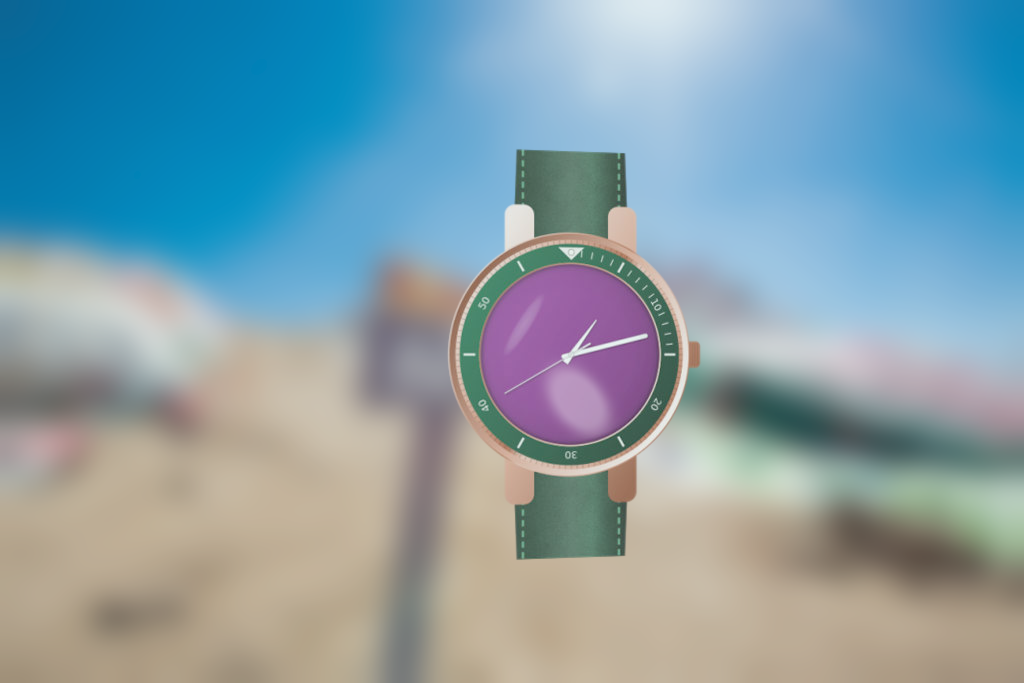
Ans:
1h12m40s
